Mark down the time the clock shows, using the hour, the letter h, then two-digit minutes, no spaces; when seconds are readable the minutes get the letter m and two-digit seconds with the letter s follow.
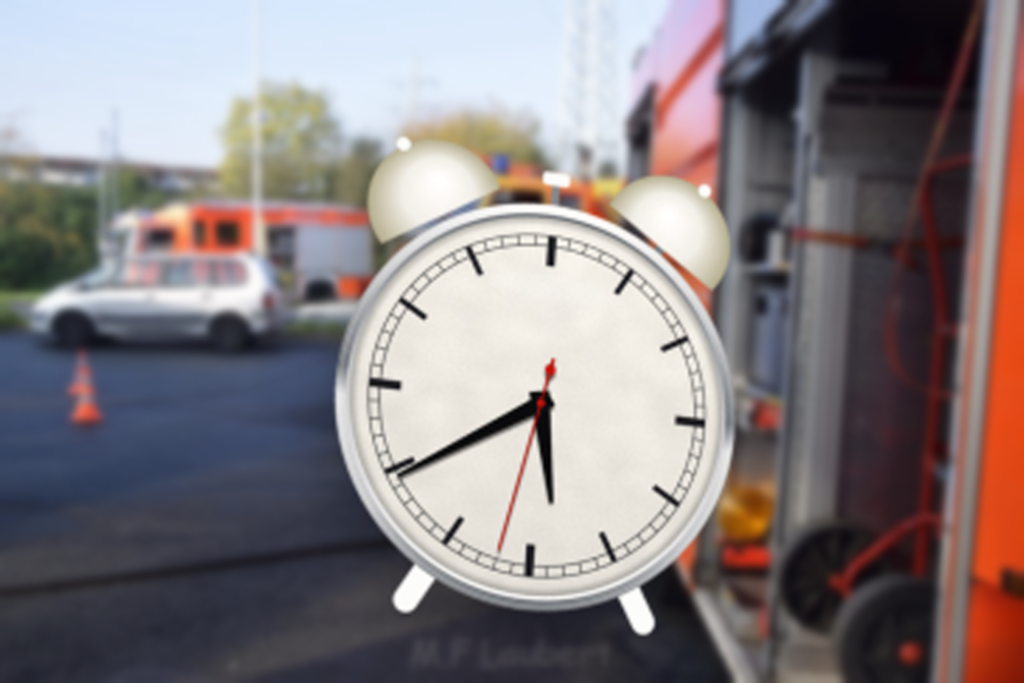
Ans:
5h39m32s
